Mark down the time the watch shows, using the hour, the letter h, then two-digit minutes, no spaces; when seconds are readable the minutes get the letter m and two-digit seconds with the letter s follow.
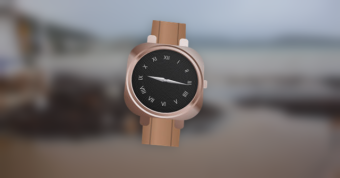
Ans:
9h16
